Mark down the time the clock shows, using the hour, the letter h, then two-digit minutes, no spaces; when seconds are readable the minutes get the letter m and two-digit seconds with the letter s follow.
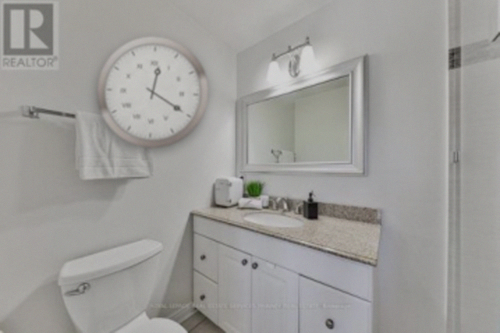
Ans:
12h20
